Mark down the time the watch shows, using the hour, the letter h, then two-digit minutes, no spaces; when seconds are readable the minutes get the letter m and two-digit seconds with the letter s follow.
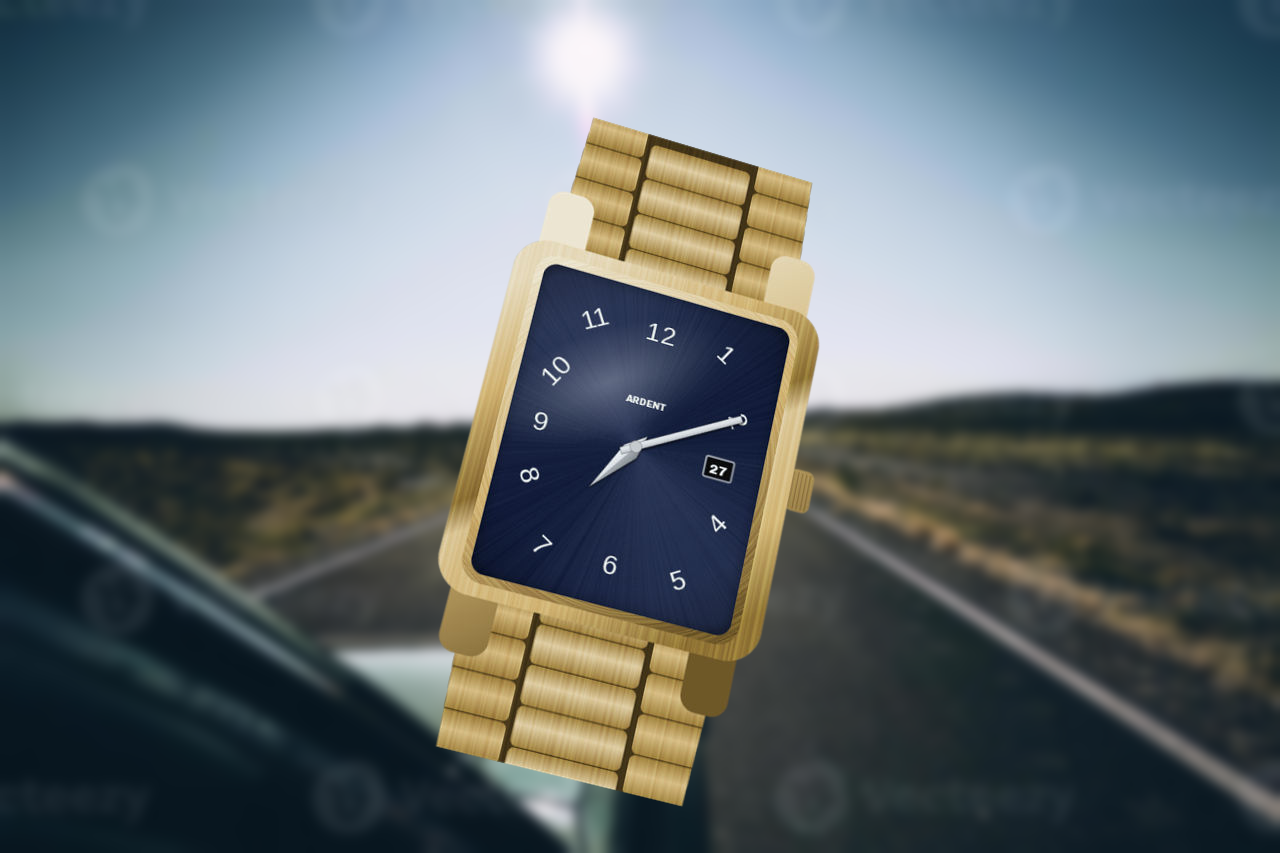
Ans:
7h10
